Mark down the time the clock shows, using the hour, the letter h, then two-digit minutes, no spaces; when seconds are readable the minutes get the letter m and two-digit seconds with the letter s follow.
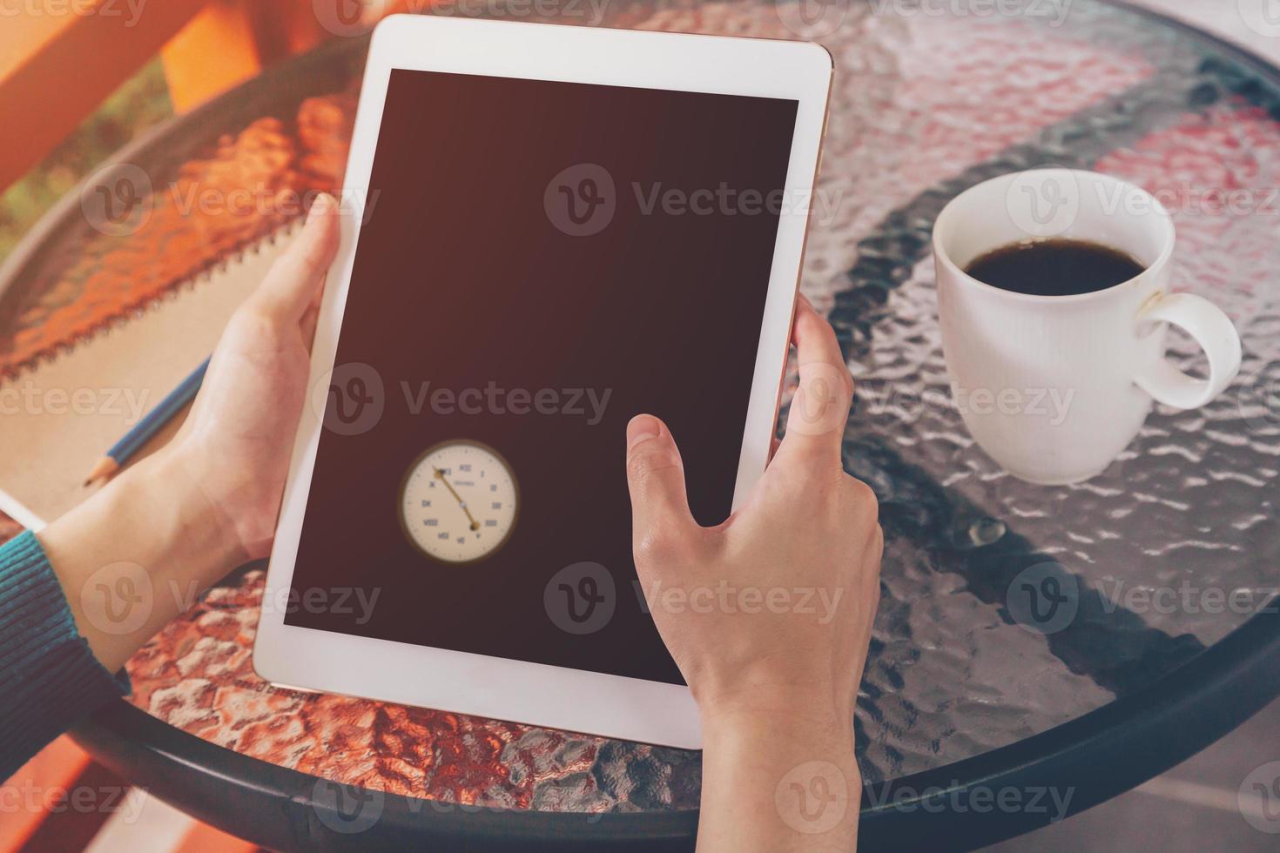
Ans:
4h53
